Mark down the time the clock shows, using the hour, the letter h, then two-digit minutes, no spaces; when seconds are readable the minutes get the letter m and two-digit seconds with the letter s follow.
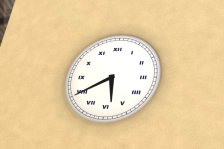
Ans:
5h40
